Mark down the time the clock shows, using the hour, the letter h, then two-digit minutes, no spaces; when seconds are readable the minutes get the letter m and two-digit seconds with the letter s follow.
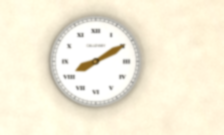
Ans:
8h10
